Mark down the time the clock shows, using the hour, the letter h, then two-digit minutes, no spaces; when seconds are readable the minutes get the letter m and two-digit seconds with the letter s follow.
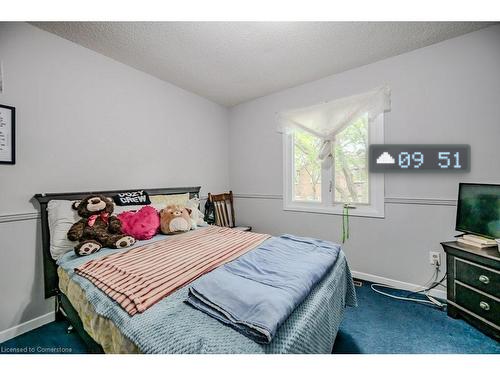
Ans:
9h51
